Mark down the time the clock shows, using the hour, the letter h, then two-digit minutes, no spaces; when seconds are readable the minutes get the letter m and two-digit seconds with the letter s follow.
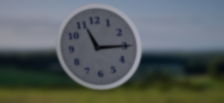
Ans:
11h15
